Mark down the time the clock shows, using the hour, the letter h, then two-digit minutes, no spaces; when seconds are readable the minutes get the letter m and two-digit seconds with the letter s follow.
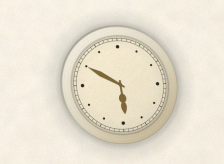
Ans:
5h50
